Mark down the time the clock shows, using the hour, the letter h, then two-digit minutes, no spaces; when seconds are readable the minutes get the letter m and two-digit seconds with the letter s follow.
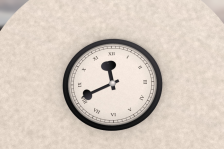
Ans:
11h41
